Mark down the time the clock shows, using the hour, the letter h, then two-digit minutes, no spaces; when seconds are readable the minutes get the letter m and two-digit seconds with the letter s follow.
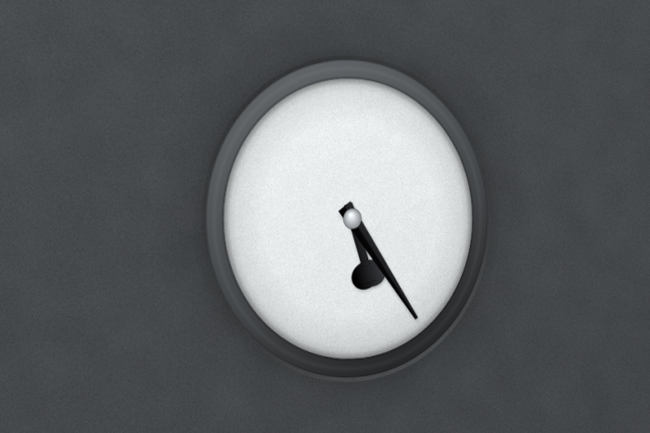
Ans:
5h24
